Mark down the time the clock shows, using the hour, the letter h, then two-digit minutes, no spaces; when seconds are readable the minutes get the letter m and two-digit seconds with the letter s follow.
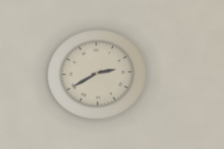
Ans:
2h40
